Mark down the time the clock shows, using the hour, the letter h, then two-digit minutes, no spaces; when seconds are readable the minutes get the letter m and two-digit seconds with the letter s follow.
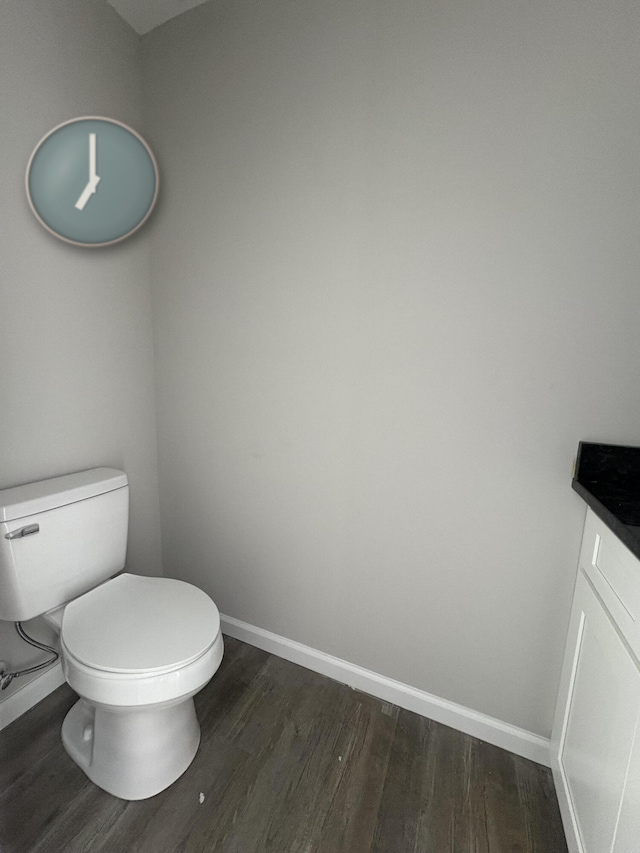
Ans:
7h00
